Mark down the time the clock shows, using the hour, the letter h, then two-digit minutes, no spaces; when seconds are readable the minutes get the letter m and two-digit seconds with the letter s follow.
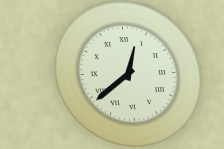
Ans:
12h39
